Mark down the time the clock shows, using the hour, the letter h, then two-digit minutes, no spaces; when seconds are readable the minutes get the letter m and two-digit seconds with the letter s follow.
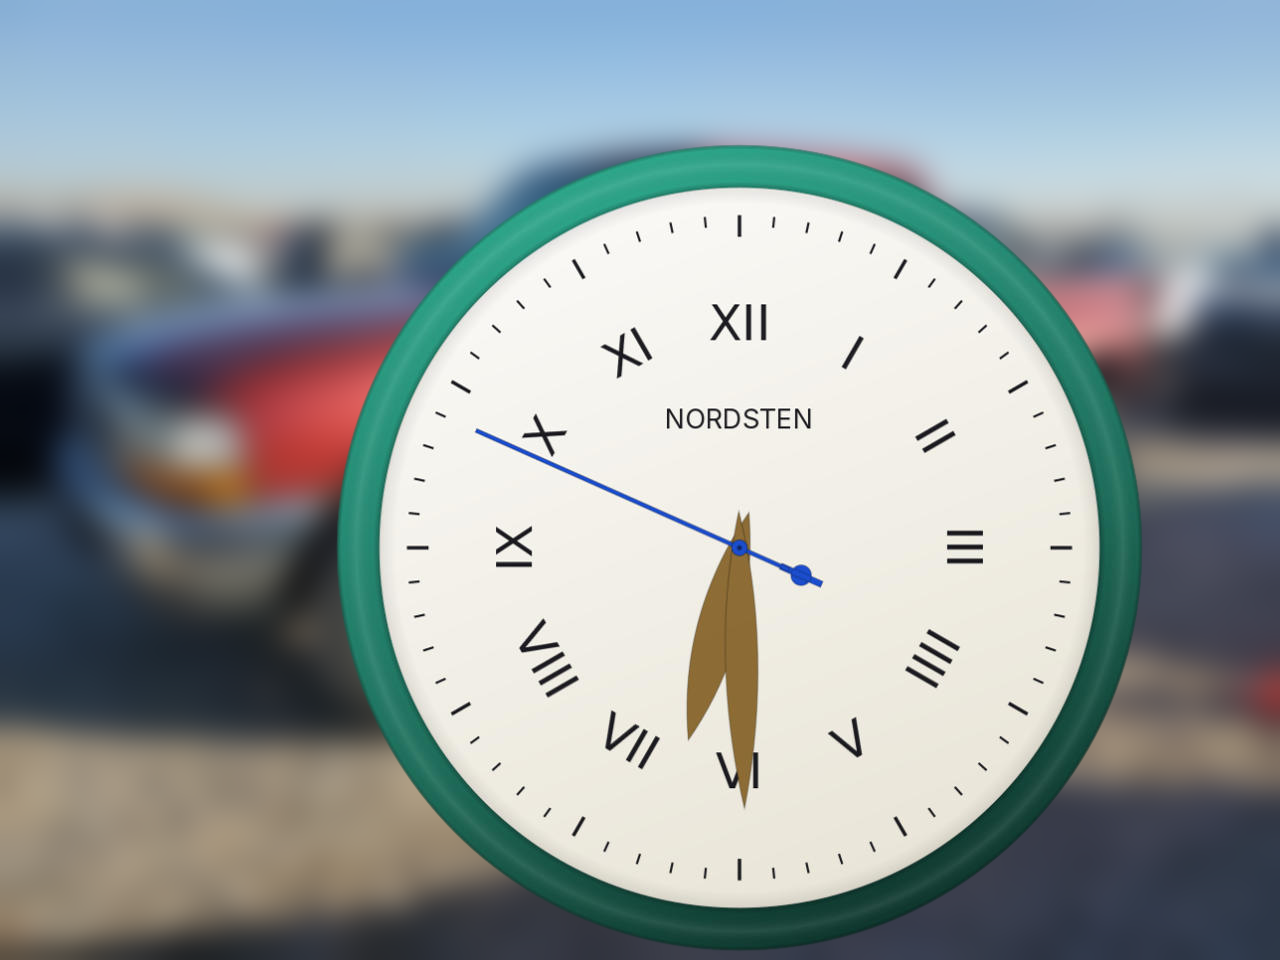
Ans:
6h29m49s
